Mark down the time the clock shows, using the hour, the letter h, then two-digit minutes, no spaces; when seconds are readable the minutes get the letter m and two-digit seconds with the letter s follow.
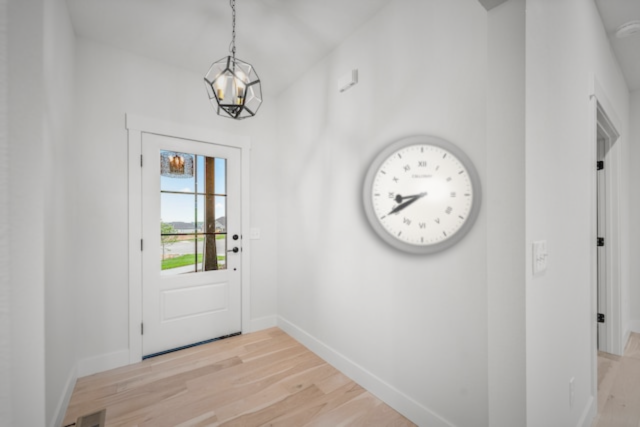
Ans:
8h40
